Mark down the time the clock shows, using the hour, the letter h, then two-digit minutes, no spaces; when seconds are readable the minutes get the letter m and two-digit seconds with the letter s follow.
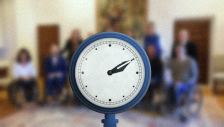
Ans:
2h10
